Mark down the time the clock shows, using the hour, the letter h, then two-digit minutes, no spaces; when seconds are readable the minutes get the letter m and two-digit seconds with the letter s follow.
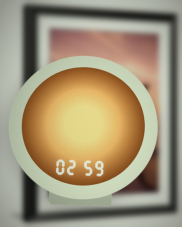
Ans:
2h59
